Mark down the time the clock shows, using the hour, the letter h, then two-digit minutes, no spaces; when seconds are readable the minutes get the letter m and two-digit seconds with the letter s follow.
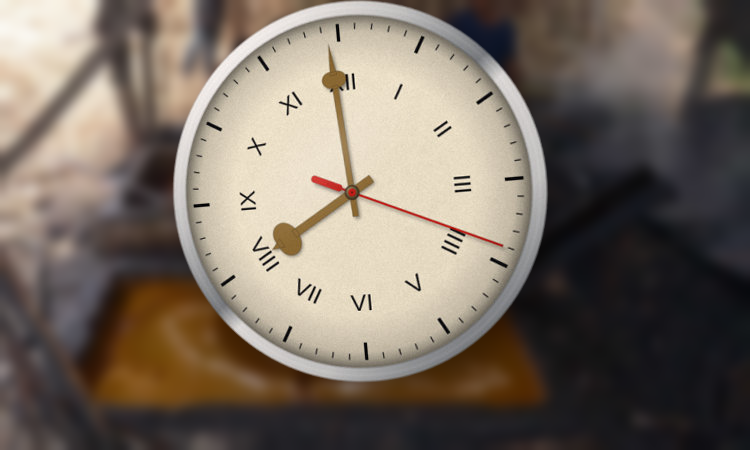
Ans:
7h59m19s
